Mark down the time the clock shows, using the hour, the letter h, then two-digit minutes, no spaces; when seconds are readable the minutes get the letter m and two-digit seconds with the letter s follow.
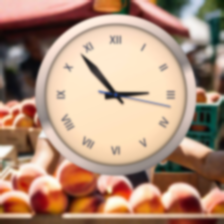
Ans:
2h53m17s
